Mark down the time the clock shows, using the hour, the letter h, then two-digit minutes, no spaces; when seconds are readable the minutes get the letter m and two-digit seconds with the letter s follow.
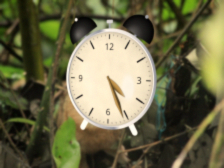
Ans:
4h26
